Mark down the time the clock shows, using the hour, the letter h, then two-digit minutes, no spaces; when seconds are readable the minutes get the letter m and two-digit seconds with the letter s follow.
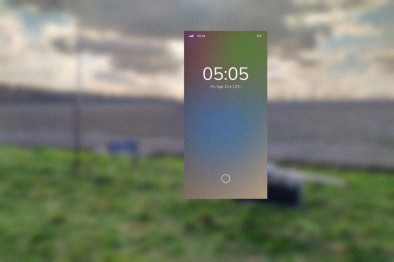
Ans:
5h05
